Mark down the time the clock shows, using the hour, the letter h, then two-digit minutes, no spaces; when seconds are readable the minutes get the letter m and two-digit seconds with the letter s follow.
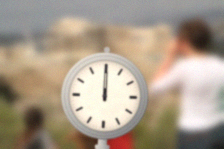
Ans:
12h00
